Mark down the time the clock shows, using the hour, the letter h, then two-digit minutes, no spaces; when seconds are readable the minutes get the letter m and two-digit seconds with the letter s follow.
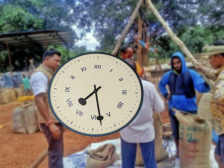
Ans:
7h28
